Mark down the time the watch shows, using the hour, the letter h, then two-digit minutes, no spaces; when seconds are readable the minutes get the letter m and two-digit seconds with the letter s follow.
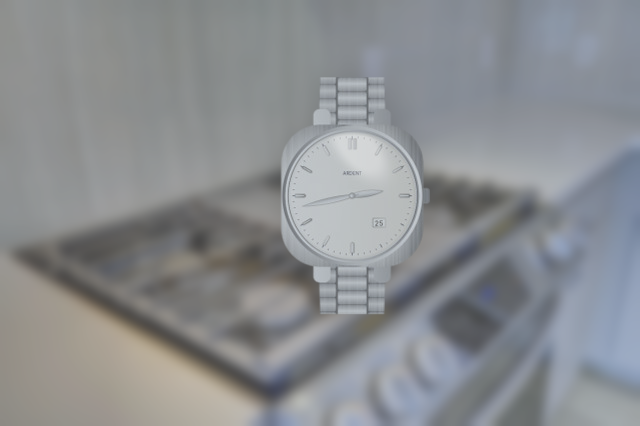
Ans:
2h43
